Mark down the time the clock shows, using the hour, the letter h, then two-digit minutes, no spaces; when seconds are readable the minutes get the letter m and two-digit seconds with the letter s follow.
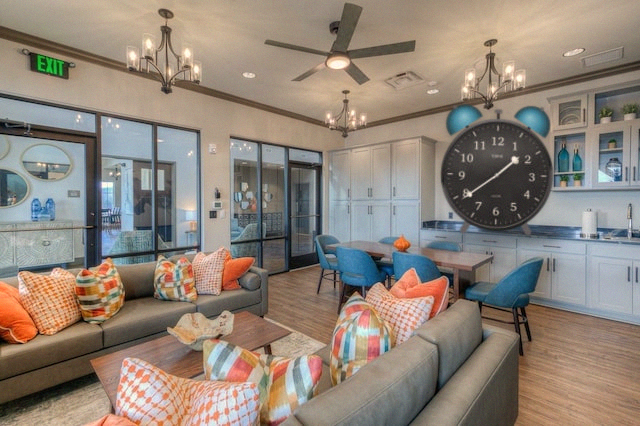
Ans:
1h39
